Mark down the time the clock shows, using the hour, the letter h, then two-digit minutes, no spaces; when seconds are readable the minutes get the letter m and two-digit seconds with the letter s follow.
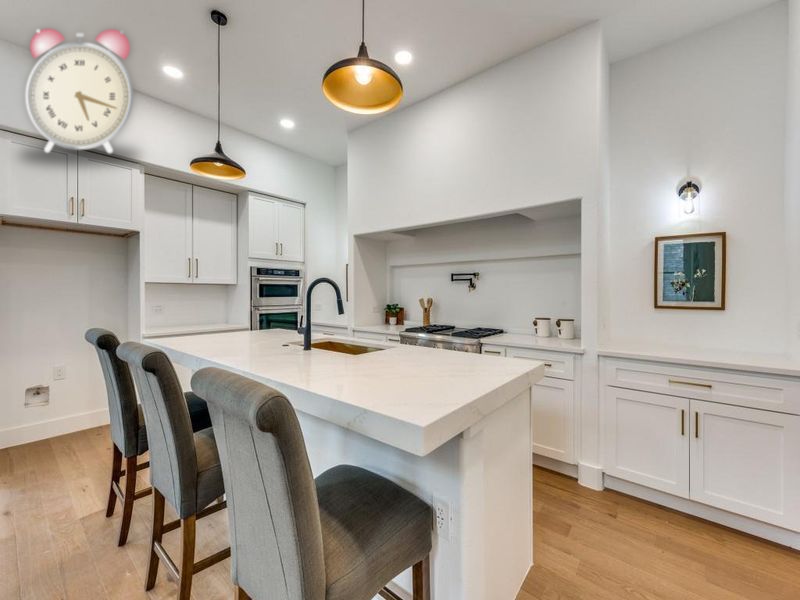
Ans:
5h18
